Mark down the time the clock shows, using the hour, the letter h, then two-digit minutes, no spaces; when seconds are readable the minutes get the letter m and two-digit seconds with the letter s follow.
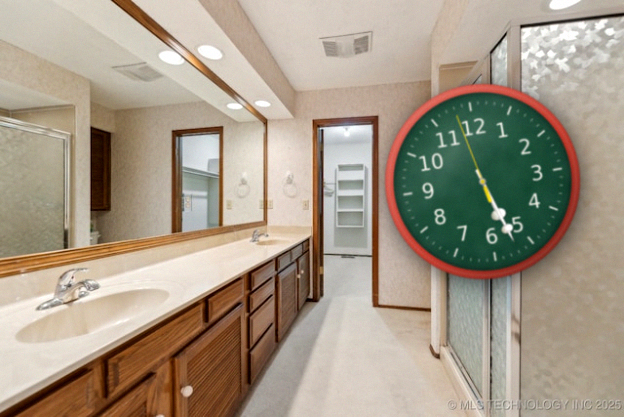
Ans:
5h26m58s
